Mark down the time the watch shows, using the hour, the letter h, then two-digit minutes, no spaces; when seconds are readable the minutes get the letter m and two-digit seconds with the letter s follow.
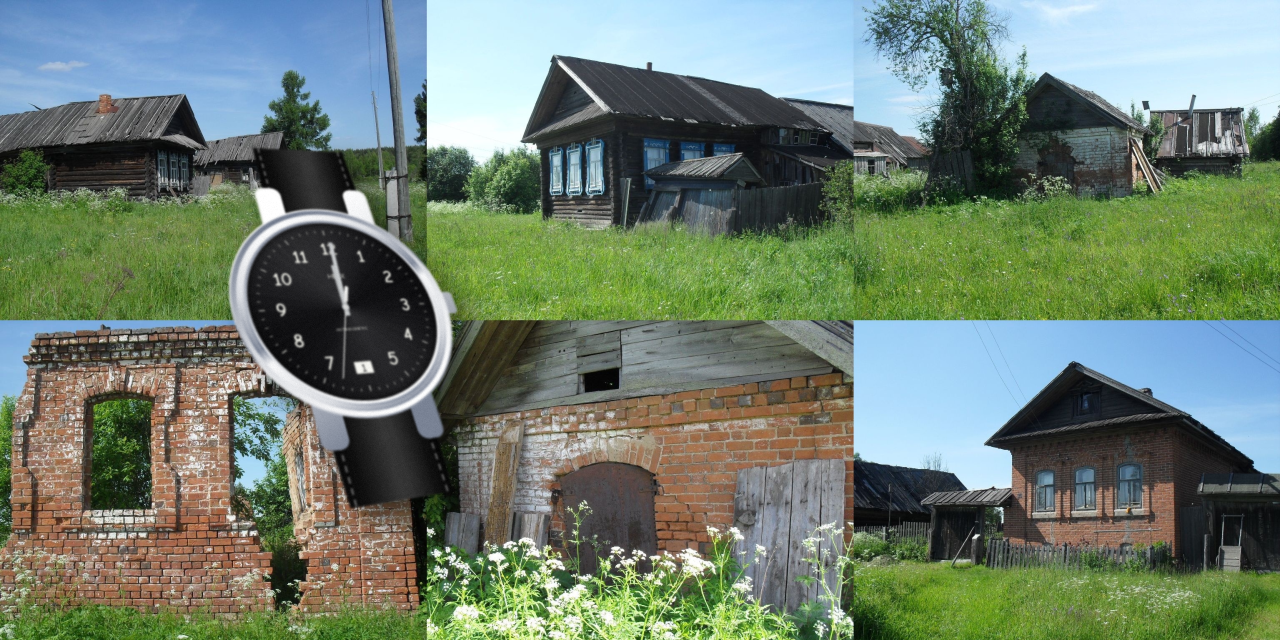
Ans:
12h00m33s
